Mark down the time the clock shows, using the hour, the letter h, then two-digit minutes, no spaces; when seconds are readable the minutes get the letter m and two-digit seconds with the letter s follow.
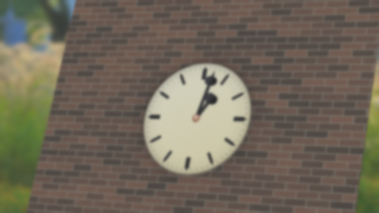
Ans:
1h02
